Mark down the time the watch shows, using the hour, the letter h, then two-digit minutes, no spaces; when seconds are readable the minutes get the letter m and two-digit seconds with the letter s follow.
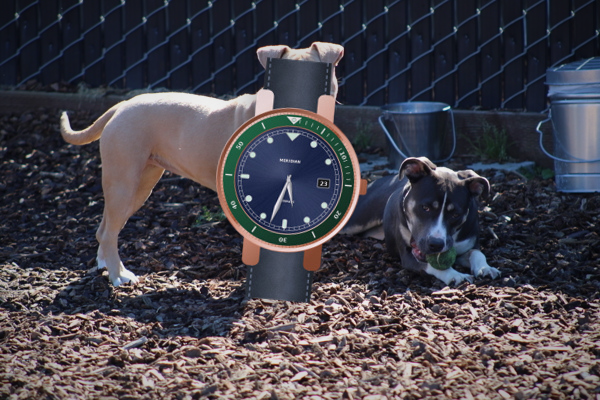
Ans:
5h33
